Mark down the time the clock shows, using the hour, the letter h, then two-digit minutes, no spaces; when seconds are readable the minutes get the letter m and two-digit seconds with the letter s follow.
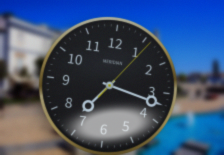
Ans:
7h17m06s
